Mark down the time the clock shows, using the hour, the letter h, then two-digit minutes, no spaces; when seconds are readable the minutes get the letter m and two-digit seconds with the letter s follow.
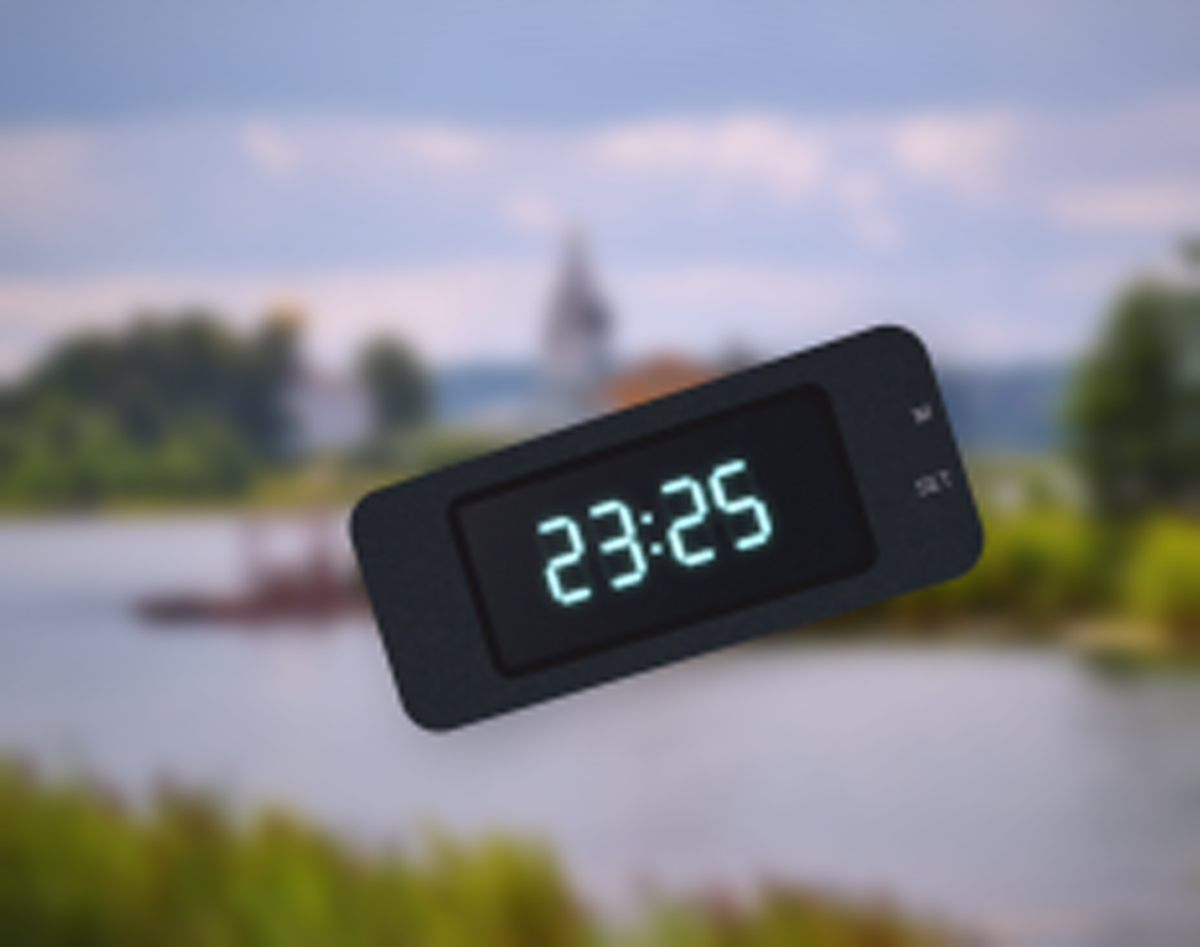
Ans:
23h25
